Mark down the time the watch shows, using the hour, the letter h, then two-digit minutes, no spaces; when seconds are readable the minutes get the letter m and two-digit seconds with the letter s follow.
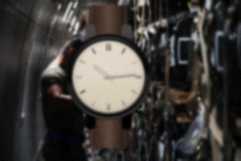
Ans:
10h14
